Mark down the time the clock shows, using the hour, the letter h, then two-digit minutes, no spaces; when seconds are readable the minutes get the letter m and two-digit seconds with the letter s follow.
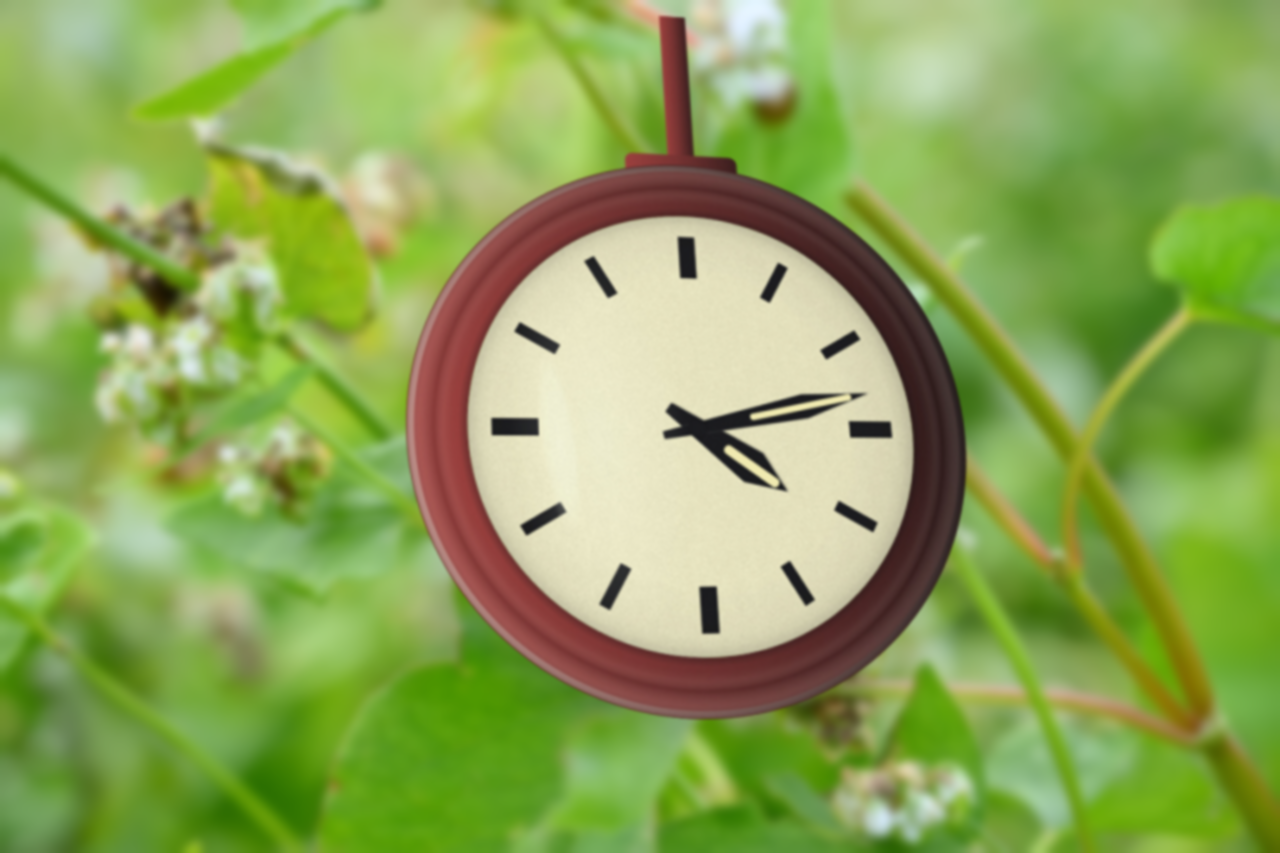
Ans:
4h13
